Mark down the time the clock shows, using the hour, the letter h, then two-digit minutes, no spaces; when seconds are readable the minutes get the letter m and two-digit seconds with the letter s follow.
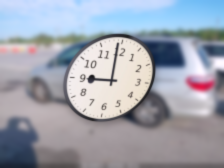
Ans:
8h59
